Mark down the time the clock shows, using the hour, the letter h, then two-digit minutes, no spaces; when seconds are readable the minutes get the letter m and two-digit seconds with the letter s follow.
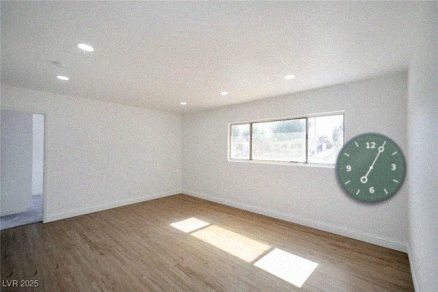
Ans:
7h05
